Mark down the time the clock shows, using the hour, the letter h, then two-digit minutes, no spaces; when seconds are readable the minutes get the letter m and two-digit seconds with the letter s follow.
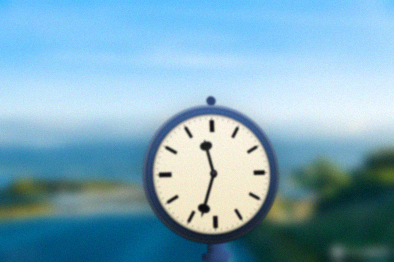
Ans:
11h33
